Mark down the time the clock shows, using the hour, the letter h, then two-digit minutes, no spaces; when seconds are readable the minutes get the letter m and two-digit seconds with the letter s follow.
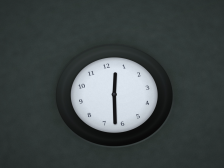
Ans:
12h32
